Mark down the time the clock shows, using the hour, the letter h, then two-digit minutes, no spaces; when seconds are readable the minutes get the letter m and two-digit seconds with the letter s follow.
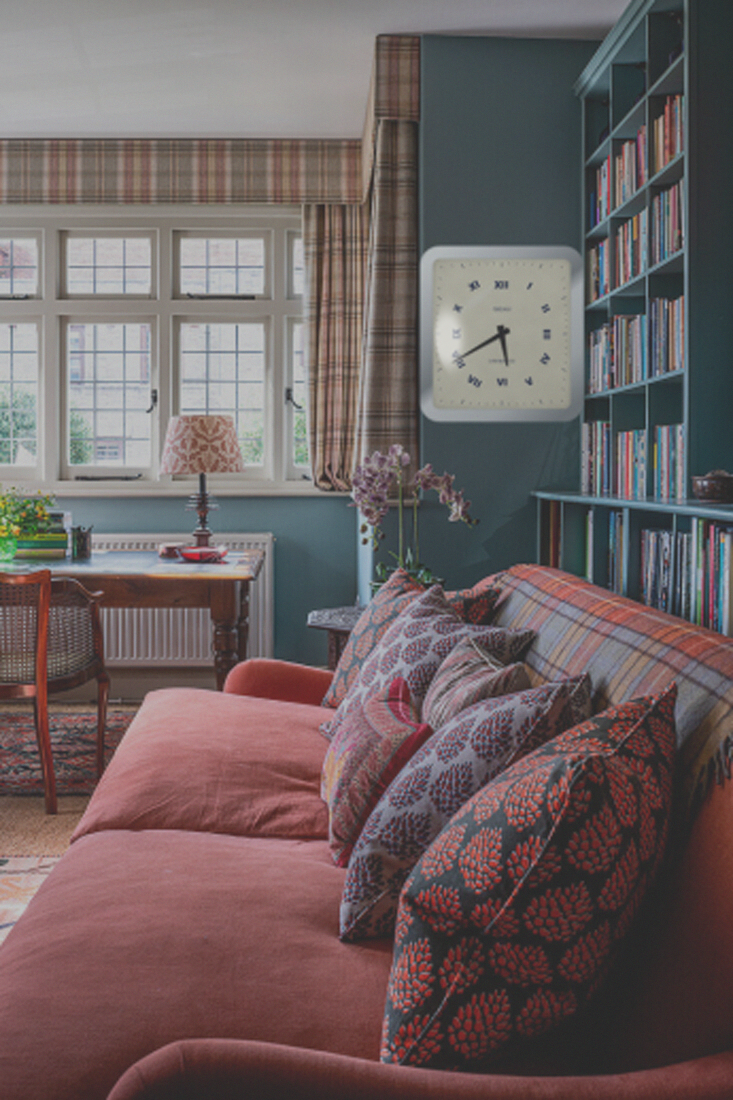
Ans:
5h40
